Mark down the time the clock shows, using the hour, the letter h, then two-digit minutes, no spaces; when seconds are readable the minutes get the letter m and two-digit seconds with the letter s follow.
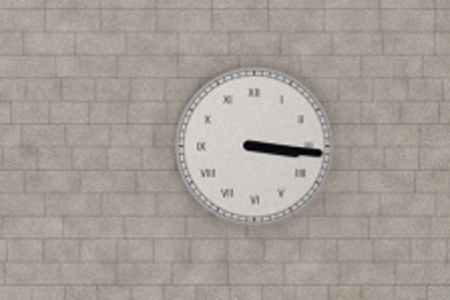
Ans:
3h16
